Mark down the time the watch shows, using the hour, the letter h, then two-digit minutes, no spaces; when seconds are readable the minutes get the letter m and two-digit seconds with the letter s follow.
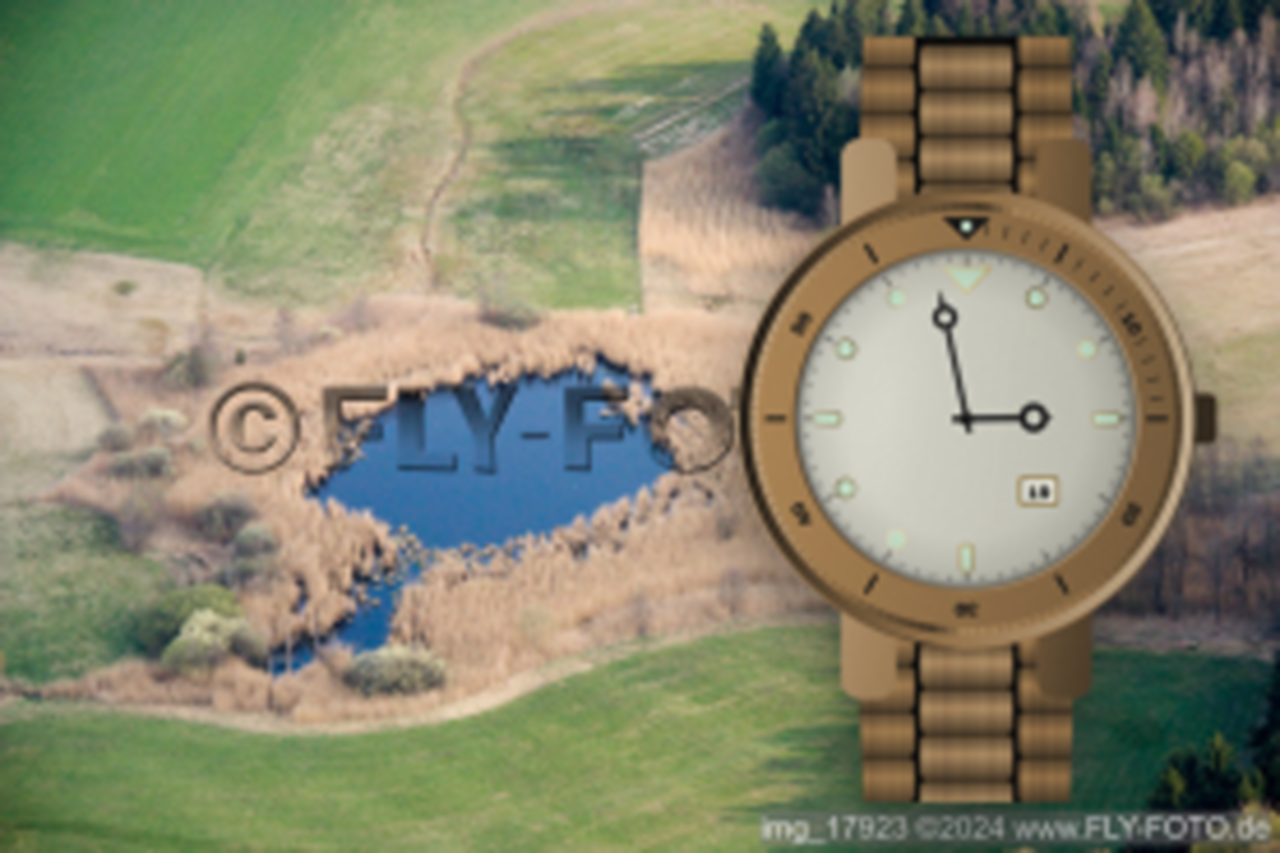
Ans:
2h58
